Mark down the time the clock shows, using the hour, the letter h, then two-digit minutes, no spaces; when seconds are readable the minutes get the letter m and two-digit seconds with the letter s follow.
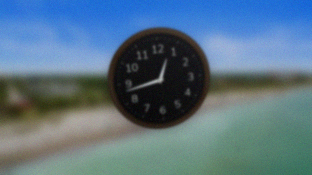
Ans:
12h43
